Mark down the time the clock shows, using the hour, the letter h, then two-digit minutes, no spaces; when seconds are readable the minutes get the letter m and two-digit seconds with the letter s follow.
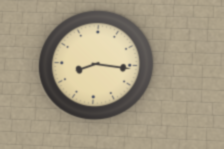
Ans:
8h16
